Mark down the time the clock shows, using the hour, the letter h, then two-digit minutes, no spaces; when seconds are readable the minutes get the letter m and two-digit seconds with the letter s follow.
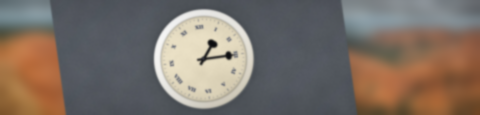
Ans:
1h15
